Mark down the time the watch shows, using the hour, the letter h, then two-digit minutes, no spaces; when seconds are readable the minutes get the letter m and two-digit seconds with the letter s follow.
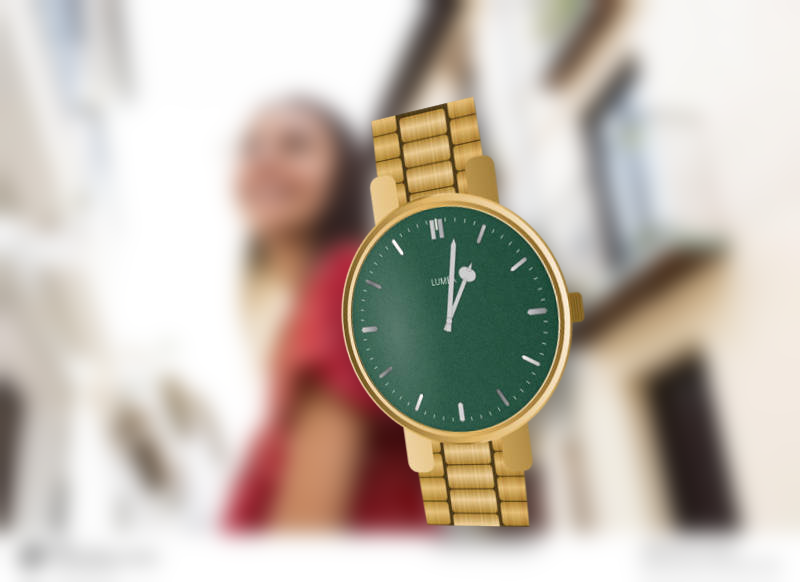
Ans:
1h02
